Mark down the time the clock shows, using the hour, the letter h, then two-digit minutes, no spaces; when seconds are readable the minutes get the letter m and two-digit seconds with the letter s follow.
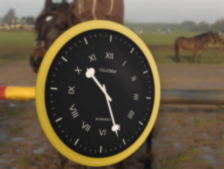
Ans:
10h26
